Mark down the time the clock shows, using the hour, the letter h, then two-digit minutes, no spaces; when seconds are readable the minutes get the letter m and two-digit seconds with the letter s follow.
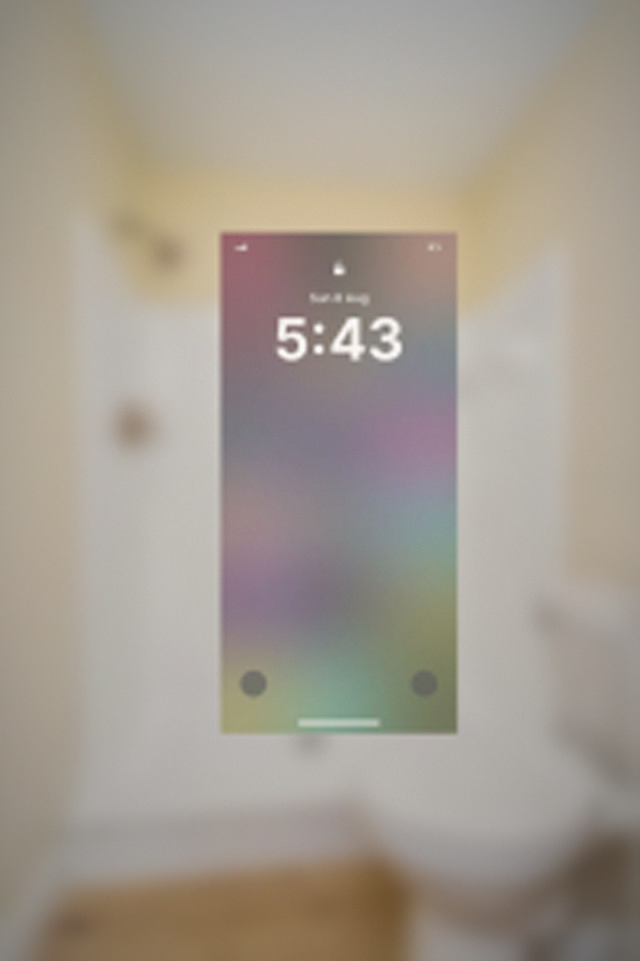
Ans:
5h43
